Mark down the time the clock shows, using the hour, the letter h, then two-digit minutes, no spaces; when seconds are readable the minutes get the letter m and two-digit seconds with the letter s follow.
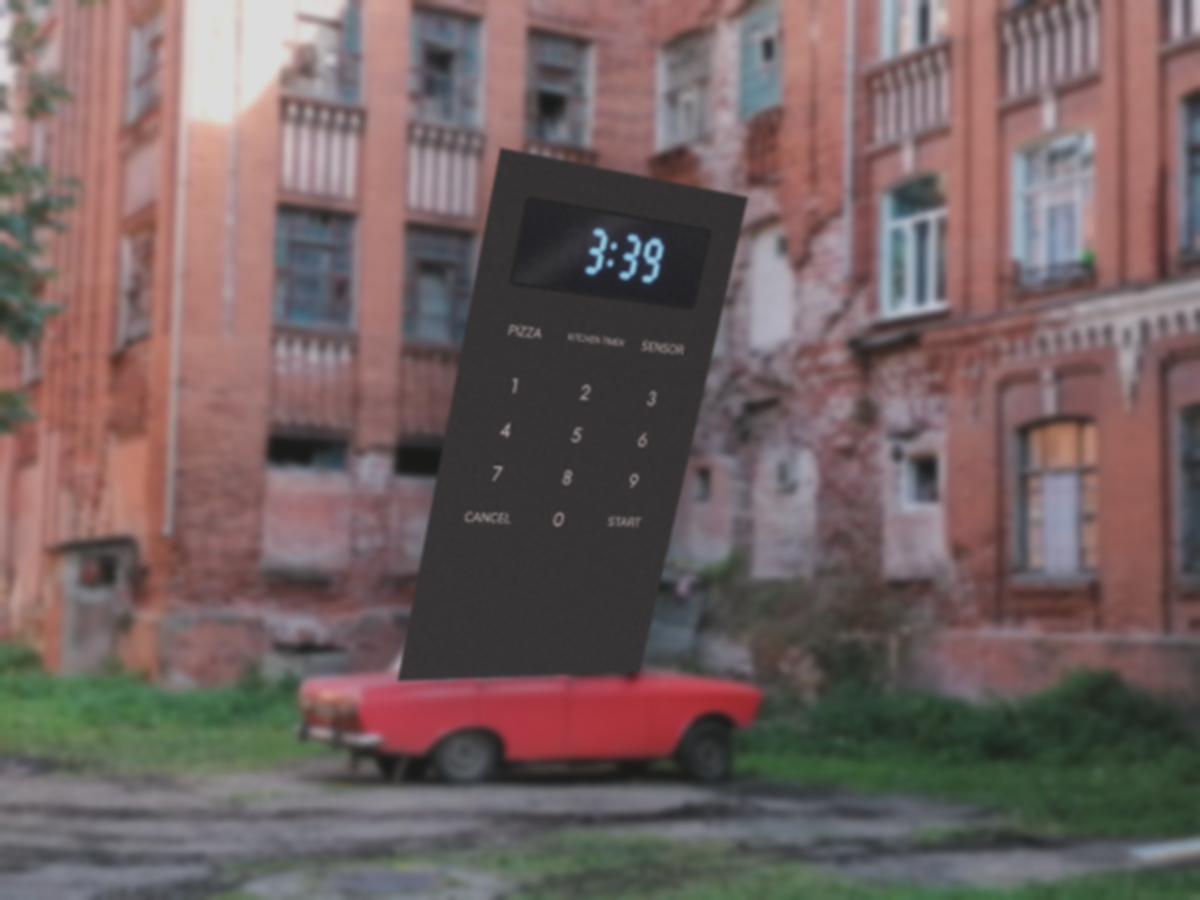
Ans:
3h39
